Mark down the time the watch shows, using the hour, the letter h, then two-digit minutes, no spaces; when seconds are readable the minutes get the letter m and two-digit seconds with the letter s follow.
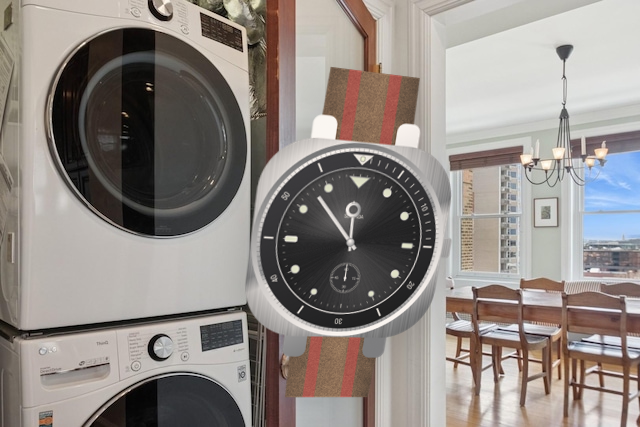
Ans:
11h53
